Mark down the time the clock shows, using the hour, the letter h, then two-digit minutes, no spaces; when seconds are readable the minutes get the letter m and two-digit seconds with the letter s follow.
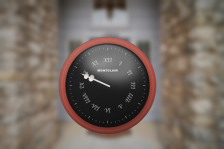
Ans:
9h49
